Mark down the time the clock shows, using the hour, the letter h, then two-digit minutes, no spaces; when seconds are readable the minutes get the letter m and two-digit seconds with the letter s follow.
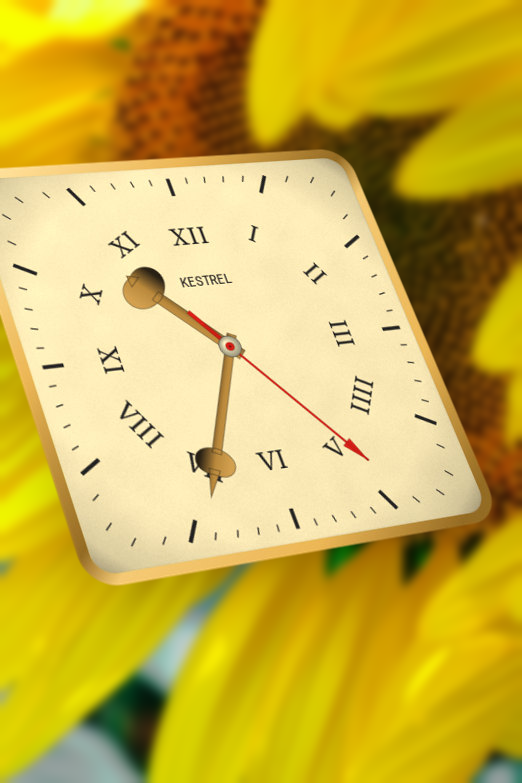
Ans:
10h34m24s
